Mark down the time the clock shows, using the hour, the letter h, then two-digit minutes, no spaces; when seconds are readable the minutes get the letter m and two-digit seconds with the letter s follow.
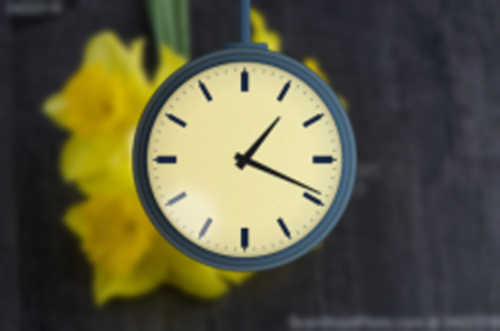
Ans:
1h19
